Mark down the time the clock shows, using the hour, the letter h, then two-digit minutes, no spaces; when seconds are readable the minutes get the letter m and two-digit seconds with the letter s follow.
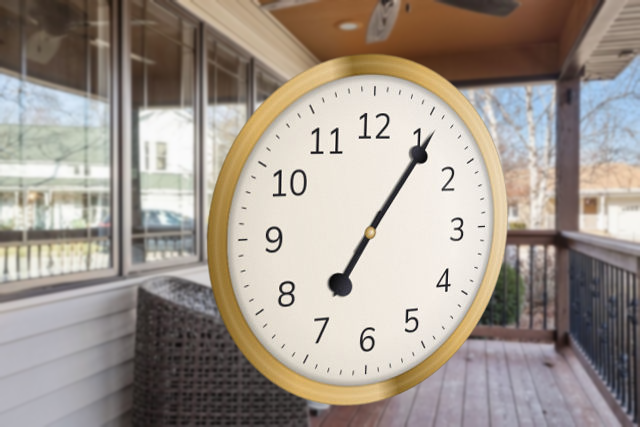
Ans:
7h06
